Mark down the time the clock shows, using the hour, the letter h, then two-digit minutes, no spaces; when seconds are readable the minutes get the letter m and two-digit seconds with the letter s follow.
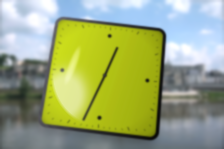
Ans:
12h33
